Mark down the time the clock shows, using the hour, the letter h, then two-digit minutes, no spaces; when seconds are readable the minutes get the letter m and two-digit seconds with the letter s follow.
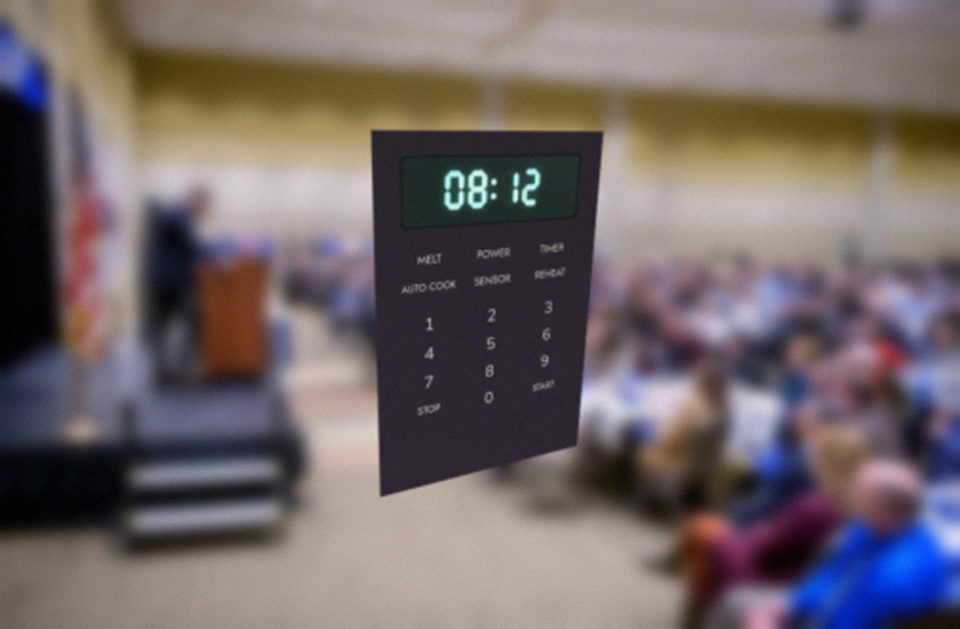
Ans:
8h12
